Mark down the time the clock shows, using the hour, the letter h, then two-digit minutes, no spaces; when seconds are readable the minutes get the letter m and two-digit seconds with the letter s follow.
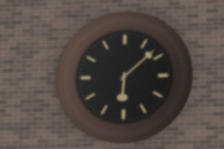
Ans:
6h08
